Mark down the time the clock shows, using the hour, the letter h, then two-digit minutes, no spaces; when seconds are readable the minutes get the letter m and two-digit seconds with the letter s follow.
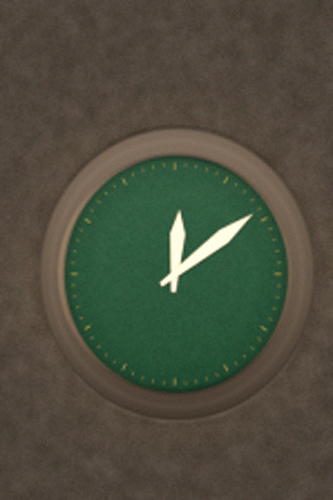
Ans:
12h09
